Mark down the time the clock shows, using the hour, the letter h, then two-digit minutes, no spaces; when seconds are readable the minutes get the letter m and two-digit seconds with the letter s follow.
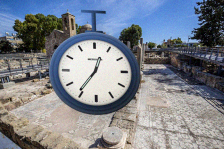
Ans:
12h36
